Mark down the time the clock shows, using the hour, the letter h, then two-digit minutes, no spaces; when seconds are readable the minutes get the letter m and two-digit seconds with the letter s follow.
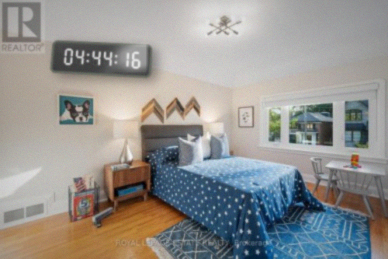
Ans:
4h44m16s
